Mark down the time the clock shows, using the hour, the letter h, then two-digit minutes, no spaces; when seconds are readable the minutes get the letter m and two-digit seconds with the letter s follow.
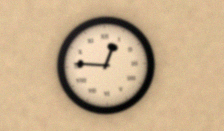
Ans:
12h46
